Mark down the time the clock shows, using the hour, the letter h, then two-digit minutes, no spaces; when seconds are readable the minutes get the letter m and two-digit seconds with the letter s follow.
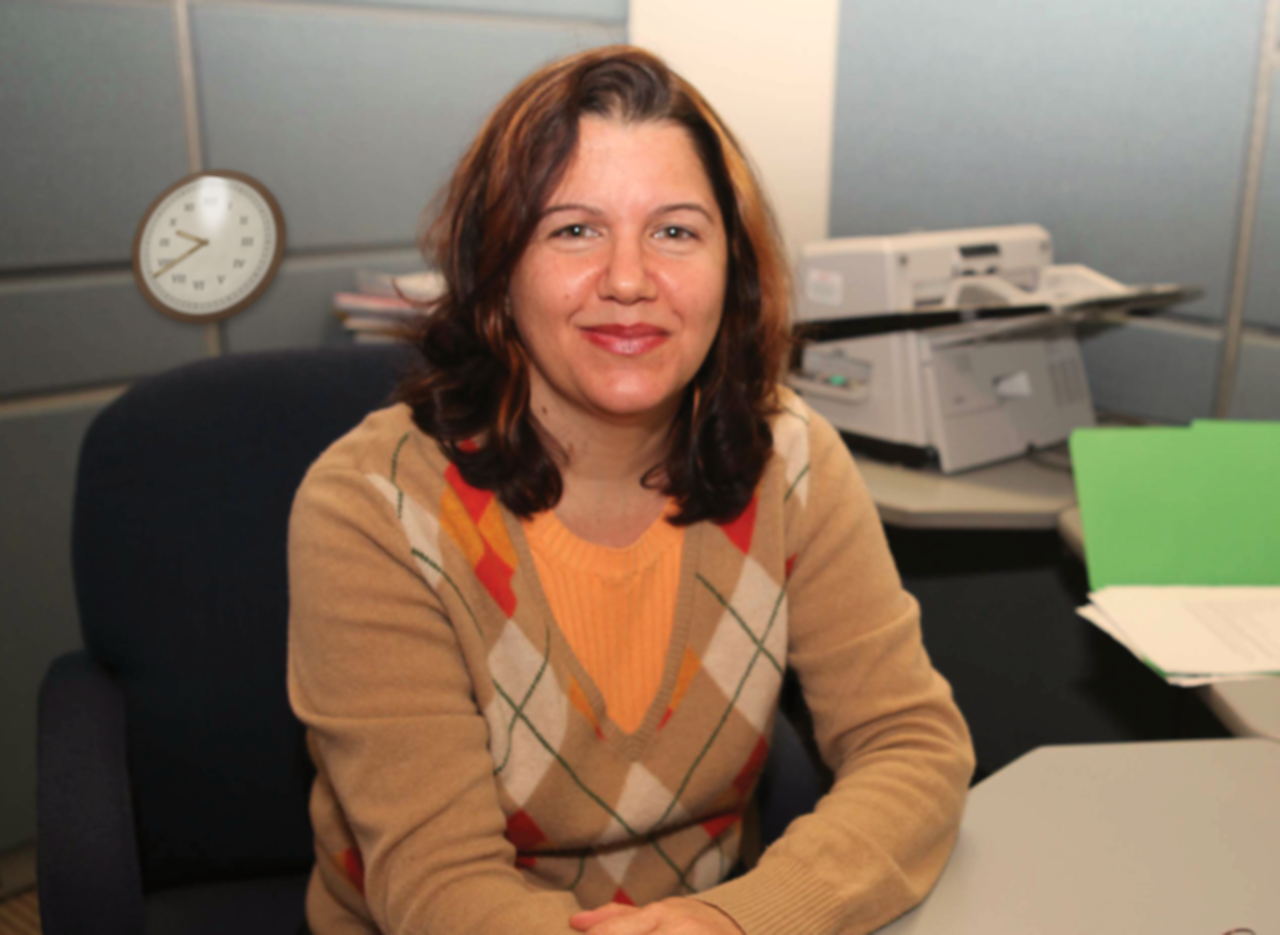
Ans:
9h39
